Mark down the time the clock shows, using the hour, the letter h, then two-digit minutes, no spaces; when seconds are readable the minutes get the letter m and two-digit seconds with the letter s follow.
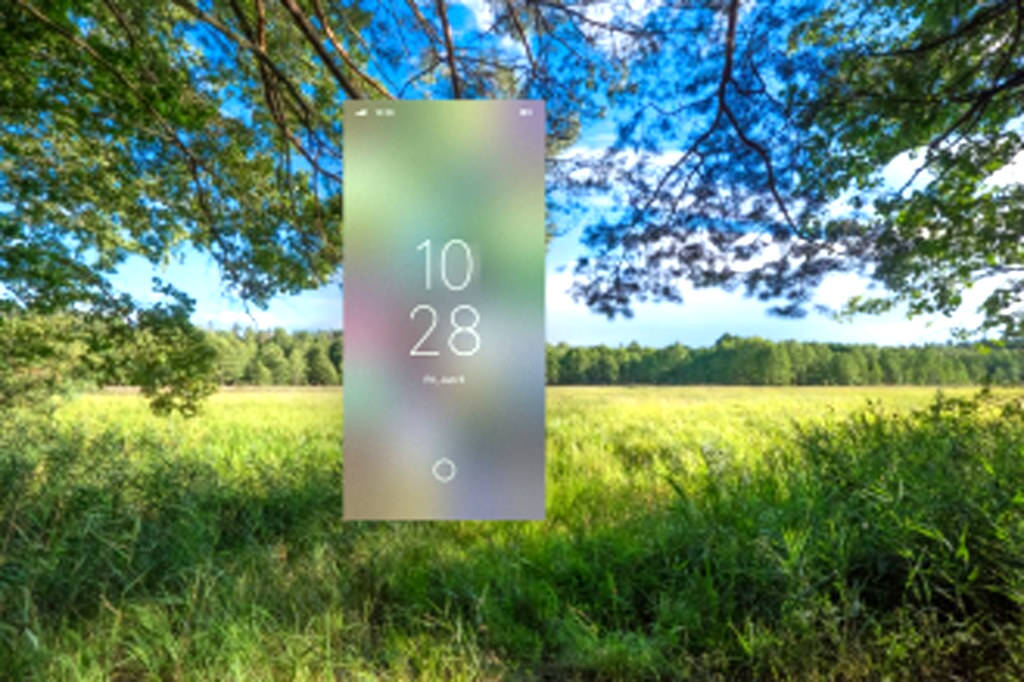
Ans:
10h28
